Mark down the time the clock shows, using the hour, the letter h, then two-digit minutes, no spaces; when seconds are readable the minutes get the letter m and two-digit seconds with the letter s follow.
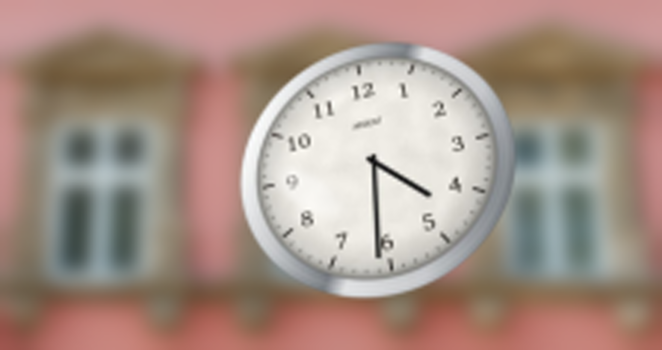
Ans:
4h31
